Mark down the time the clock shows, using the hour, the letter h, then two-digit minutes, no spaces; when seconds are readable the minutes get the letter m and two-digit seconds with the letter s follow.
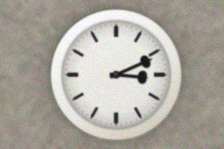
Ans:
3h11
